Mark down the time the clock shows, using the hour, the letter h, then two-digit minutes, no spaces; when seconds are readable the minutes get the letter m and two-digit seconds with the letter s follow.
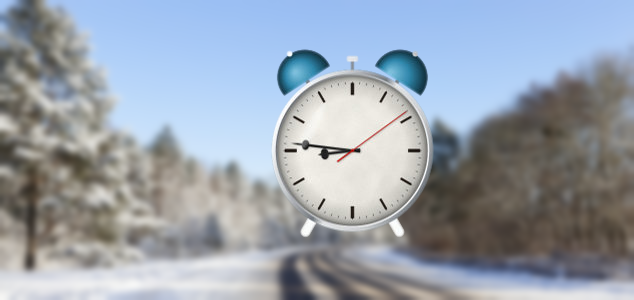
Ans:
8h46m09s
